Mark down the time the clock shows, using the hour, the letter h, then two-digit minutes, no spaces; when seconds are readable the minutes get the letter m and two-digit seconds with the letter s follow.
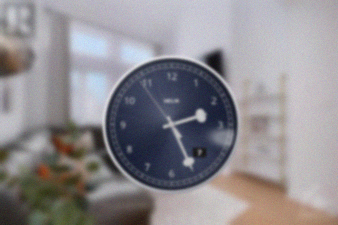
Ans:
2h25m54s
